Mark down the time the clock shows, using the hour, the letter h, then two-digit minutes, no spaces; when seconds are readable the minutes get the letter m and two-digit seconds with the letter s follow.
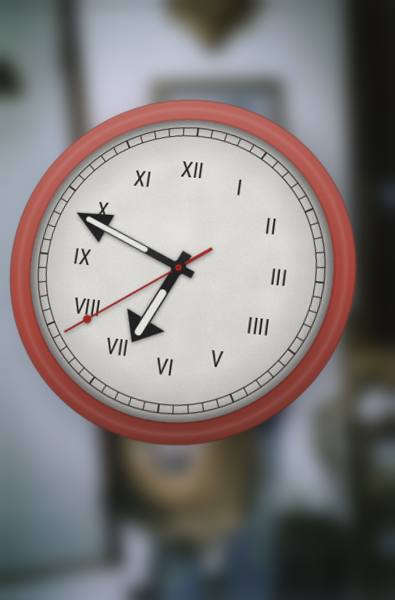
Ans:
6h48m39s
